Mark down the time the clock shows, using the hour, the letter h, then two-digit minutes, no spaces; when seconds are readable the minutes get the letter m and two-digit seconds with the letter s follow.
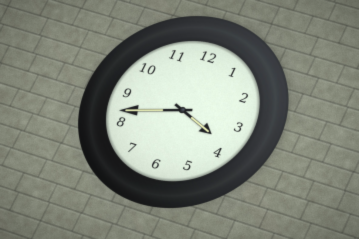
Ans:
3h42
